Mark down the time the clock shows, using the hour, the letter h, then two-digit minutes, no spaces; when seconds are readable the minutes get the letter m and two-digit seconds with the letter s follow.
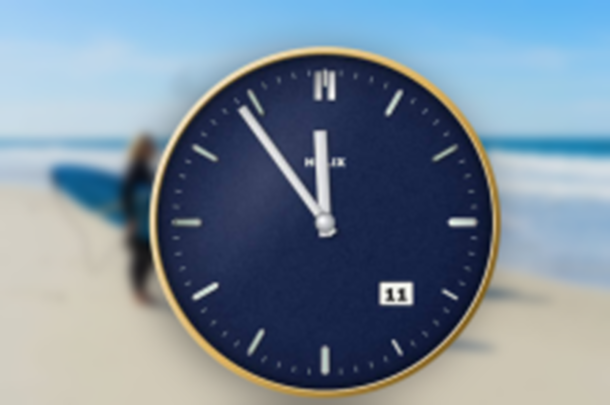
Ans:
11h54
